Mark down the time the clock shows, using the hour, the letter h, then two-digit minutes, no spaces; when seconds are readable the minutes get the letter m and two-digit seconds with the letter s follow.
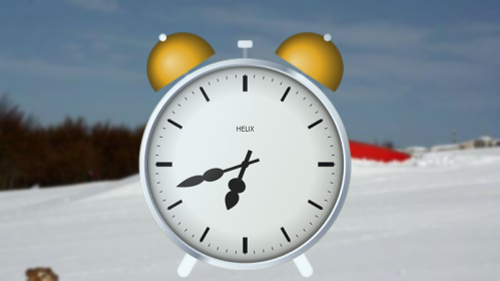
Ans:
6h42
